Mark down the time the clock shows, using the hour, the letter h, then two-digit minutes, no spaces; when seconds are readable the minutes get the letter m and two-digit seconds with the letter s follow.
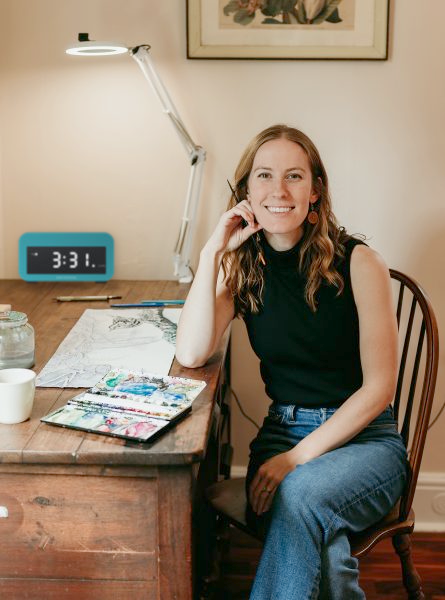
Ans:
3h31
